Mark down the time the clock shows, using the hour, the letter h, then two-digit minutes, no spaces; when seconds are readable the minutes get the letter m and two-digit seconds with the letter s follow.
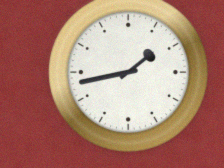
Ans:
1h43
